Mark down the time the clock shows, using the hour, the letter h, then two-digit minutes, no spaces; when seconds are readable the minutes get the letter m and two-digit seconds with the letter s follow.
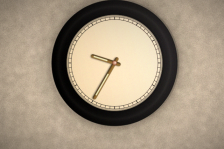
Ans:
9h35
